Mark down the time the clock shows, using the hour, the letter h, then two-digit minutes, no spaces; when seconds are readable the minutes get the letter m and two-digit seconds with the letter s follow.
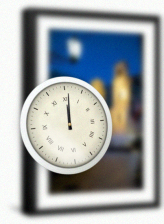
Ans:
12h01
